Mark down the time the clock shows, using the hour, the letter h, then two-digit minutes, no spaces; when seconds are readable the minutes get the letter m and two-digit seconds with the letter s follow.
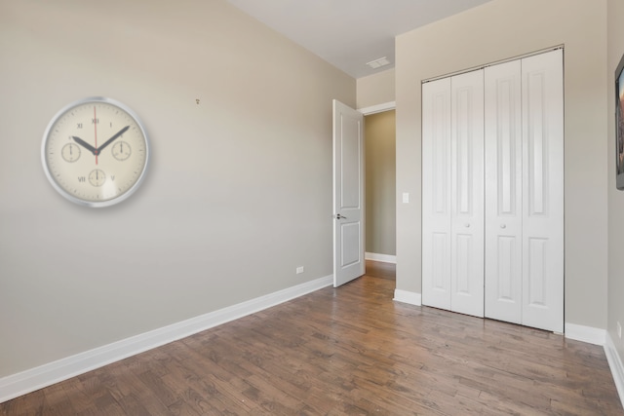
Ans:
10h09
